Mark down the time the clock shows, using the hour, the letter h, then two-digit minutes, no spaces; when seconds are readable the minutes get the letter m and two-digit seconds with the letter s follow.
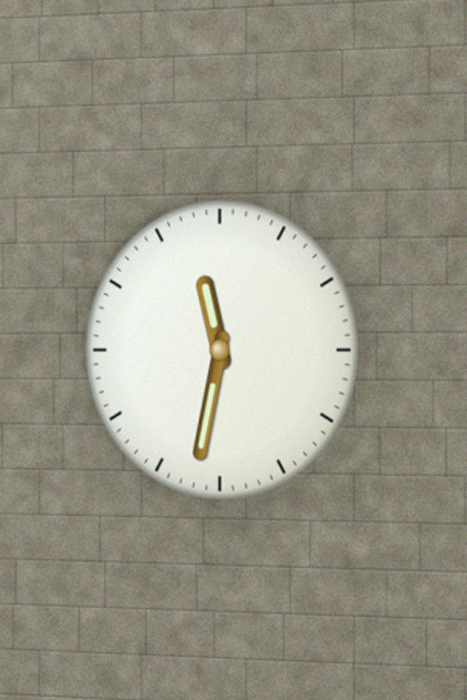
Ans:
11h32
